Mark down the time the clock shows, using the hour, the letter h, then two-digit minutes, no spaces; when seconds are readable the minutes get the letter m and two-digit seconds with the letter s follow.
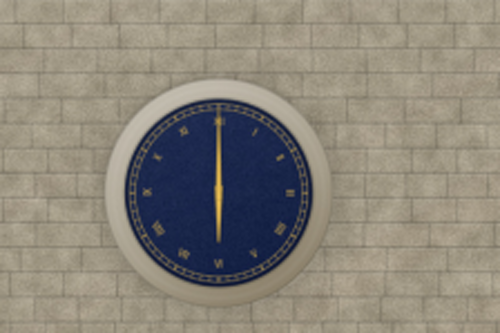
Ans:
6h00
